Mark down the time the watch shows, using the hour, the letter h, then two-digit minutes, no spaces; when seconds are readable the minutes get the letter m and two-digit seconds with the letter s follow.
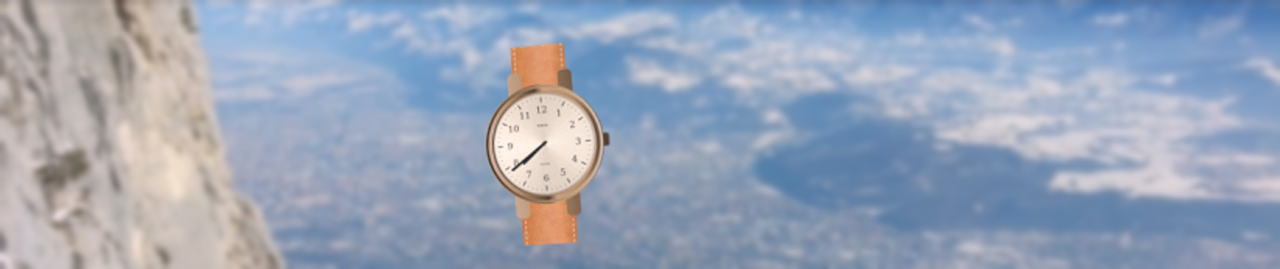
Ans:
7h39
